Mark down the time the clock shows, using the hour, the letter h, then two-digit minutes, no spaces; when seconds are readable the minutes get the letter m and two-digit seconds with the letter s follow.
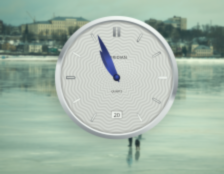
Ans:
10h56
